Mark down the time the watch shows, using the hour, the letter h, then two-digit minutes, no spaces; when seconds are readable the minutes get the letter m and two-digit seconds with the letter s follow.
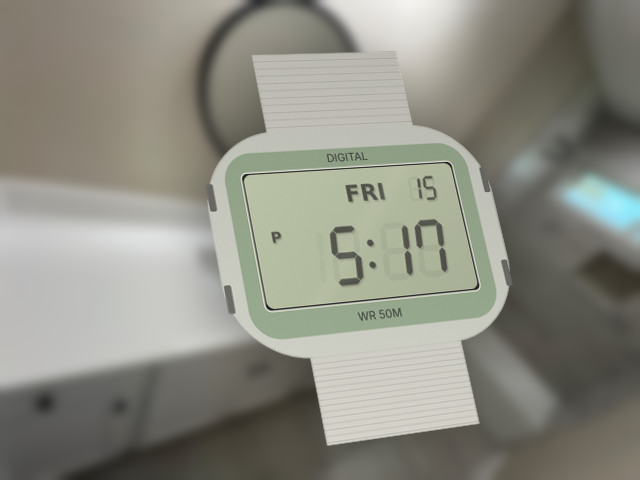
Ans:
5h17
